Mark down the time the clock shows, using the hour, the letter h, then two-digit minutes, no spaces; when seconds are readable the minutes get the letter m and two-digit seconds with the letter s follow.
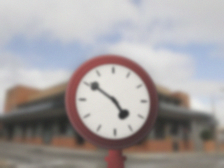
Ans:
4h51
